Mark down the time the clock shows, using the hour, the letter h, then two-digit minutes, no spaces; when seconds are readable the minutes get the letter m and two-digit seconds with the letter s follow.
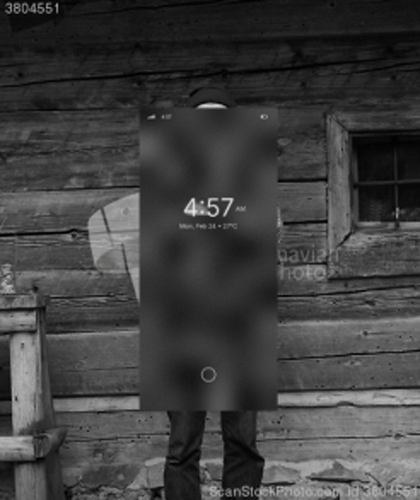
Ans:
4h57
